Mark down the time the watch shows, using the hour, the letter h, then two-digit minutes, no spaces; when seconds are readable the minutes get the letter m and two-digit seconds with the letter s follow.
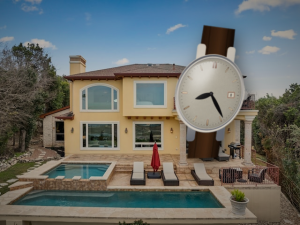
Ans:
8h24
